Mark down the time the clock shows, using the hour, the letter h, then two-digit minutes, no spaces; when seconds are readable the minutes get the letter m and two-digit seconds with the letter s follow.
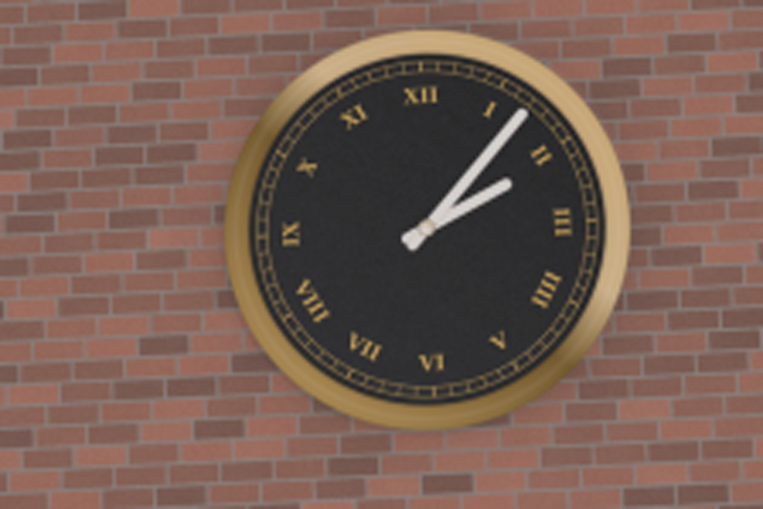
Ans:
2h07
